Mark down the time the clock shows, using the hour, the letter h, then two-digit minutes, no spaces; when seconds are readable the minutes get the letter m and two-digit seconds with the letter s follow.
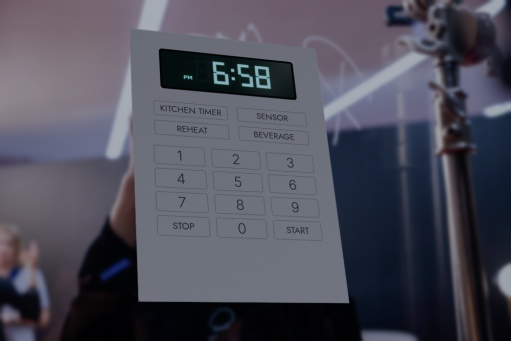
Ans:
6h58
